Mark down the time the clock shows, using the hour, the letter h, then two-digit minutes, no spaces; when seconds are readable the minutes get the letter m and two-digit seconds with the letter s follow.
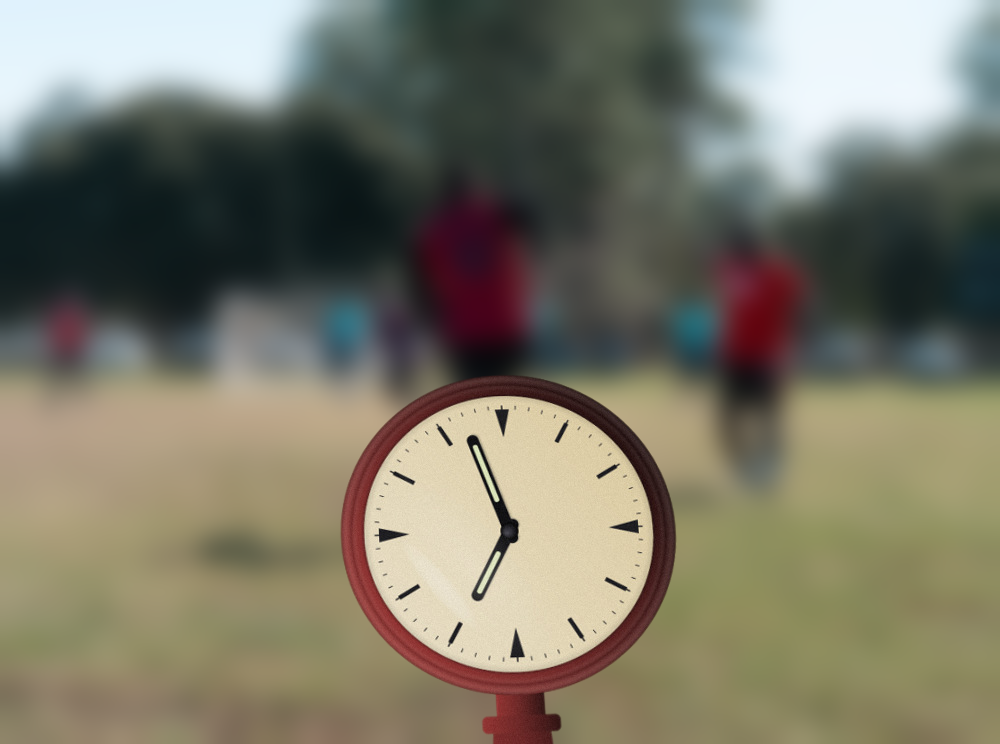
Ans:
6h57
